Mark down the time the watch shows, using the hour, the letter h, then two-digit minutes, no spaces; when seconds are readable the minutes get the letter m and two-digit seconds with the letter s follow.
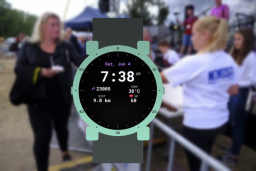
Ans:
7h38
